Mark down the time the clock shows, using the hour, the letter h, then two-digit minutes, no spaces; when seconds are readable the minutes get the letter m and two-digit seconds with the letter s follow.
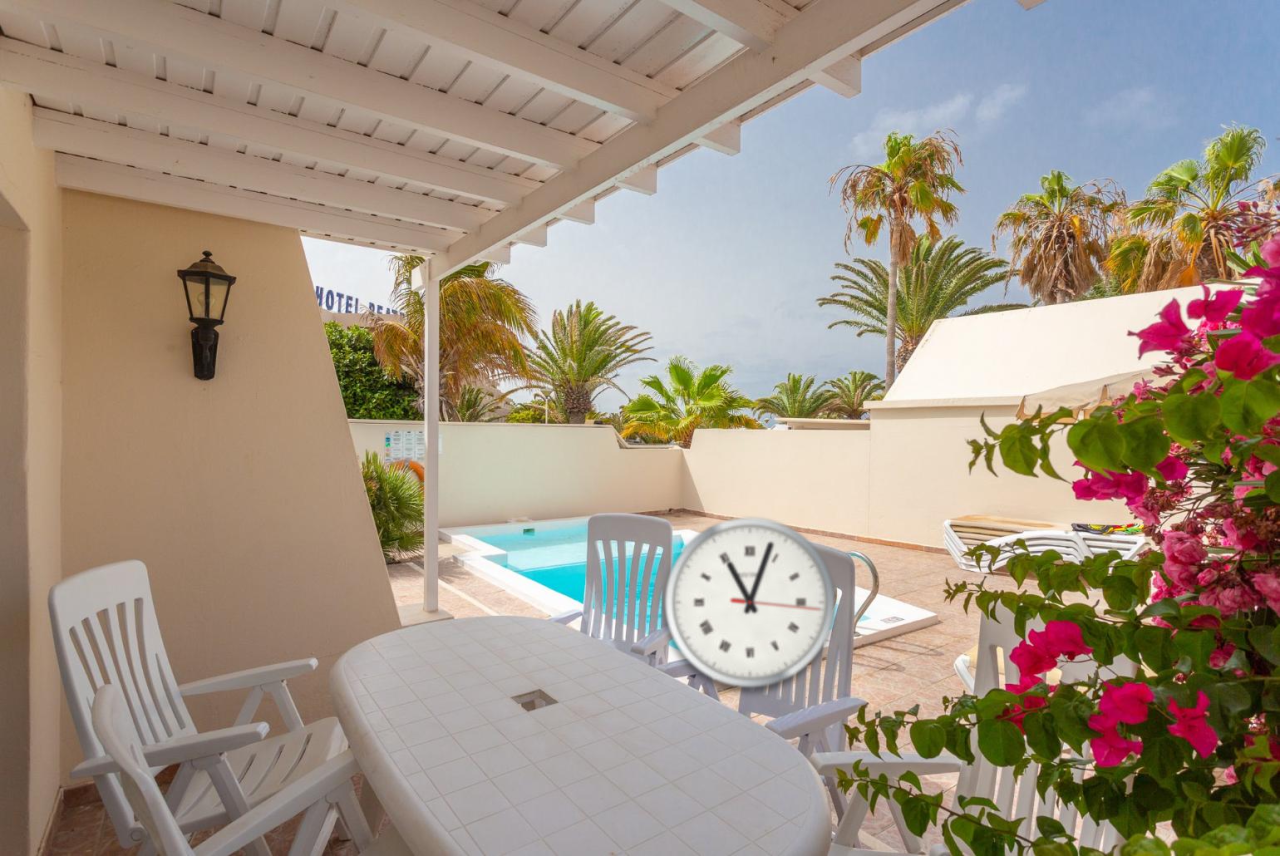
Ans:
11h03m16s
